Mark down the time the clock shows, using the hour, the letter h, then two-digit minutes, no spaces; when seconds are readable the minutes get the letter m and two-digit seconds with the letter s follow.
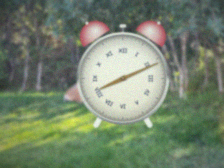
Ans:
8h11
